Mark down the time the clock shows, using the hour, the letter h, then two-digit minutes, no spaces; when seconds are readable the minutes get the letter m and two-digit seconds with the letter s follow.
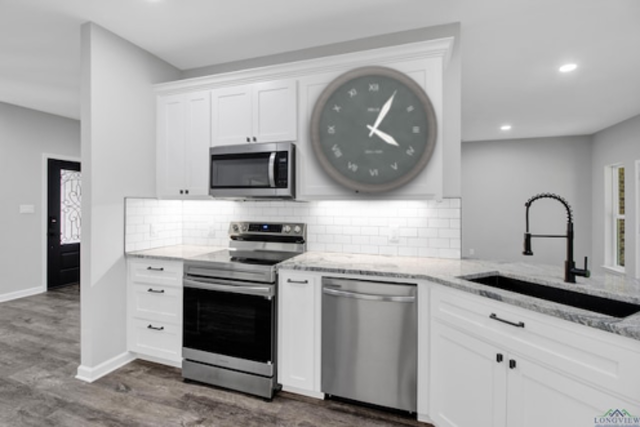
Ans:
4h05
